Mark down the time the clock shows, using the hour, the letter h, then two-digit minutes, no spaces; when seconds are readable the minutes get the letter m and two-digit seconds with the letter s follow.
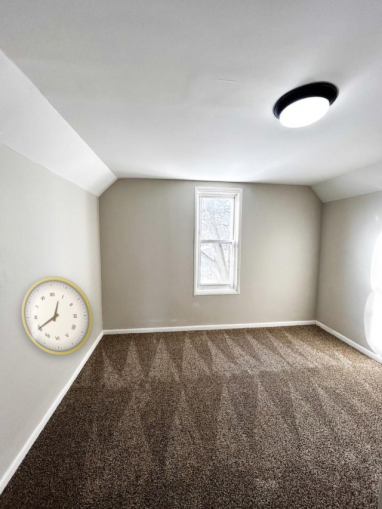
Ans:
12h40
